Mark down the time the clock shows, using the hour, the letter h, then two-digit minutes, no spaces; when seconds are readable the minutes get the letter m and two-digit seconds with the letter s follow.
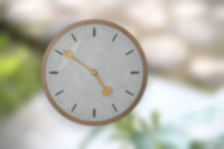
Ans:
4h51
